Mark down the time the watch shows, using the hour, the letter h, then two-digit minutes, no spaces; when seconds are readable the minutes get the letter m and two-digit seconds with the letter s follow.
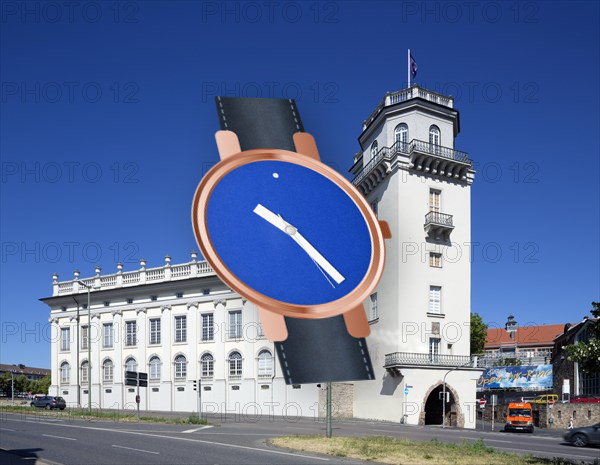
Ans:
10h24m26s
